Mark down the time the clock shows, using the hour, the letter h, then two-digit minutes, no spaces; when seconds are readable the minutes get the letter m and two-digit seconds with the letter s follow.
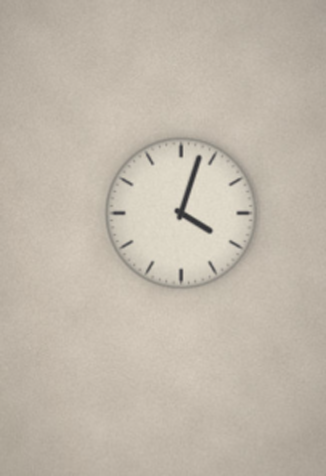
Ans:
4h03
